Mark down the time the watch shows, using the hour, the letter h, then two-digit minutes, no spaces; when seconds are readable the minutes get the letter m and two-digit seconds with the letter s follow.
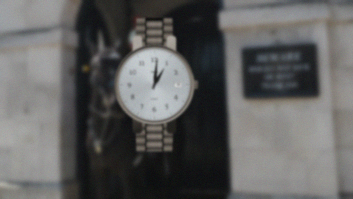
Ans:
1h01
